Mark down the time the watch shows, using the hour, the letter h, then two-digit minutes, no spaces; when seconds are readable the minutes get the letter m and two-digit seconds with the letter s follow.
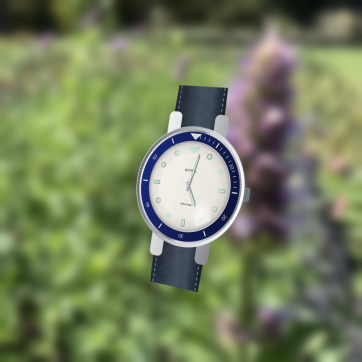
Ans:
5h02
